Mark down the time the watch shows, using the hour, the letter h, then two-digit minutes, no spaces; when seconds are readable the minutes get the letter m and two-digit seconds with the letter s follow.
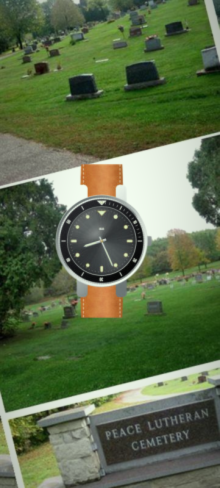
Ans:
8h26
